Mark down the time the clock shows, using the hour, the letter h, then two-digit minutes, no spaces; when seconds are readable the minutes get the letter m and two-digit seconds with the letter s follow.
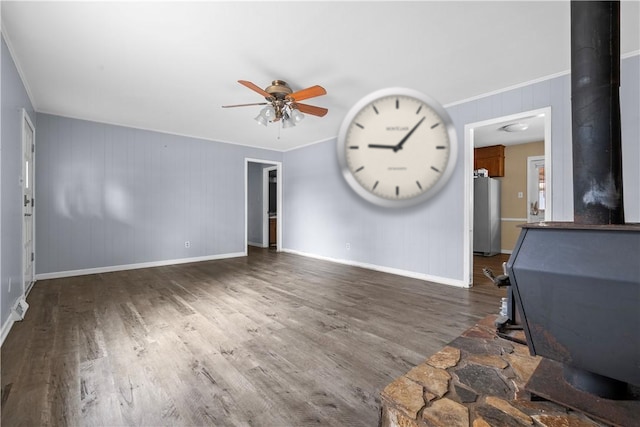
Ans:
9h07
